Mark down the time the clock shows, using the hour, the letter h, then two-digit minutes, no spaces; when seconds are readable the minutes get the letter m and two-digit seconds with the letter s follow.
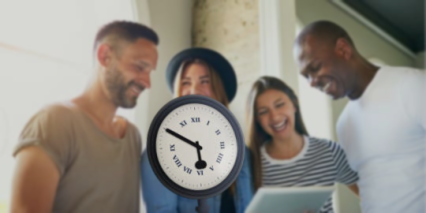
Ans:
5h50
